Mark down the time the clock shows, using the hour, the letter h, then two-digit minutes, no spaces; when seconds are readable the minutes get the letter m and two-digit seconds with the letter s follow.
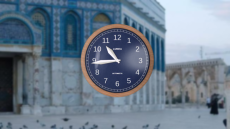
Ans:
10h44
